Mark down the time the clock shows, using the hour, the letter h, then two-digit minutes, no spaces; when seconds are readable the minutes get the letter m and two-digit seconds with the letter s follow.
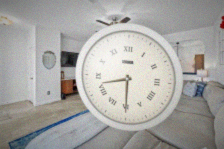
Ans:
8h30
